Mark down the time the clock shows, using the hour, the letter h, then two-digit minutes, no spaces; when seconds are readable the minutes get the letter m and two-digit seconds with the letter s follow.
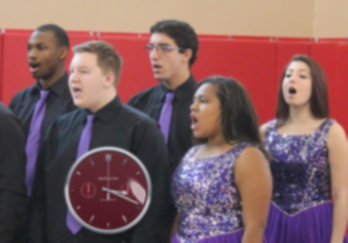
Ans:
3h19
